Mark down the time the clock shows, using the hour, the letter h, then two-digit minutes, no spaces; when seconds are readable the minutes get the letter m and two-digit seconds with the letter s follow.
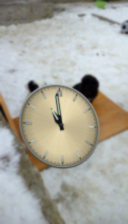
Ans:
10h59
